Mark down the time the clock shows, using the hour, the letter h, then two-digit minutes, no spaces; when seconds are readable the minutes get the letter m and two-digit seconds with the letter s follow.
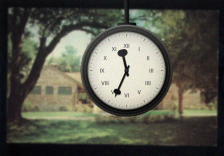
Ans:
11h34
